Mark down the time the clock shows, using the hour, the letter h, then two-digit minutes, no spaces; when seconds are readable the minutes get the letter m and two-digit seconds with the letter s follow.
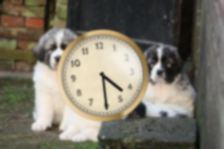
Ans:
4h30
